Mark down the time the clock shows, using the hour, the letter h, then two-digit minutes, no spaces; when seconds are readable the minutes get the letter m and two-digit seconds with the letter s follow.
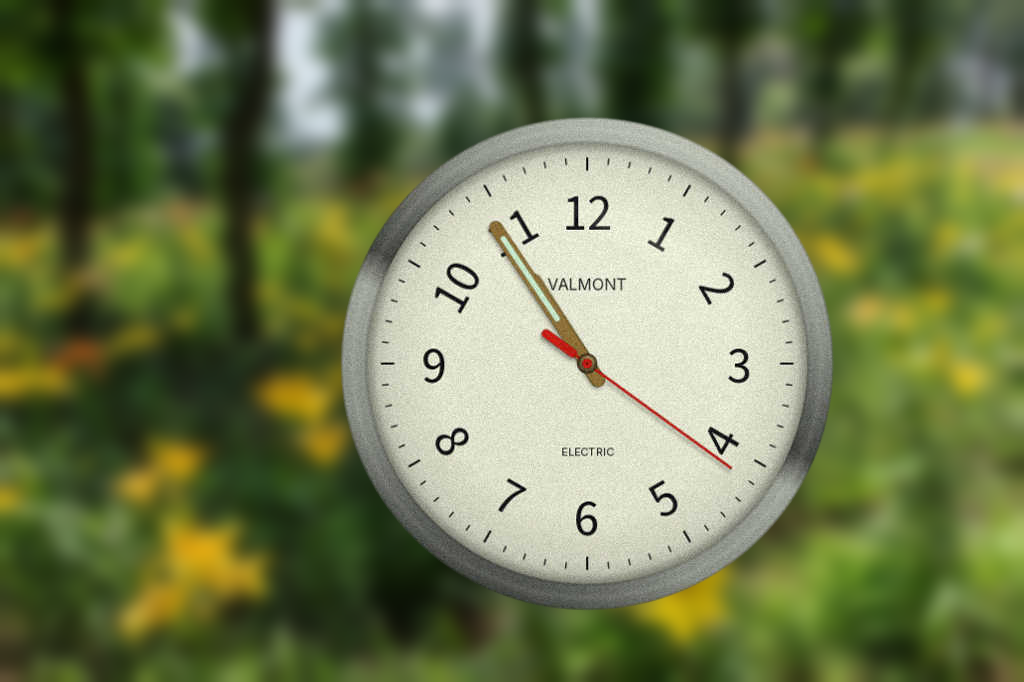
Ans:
10h54m21s
